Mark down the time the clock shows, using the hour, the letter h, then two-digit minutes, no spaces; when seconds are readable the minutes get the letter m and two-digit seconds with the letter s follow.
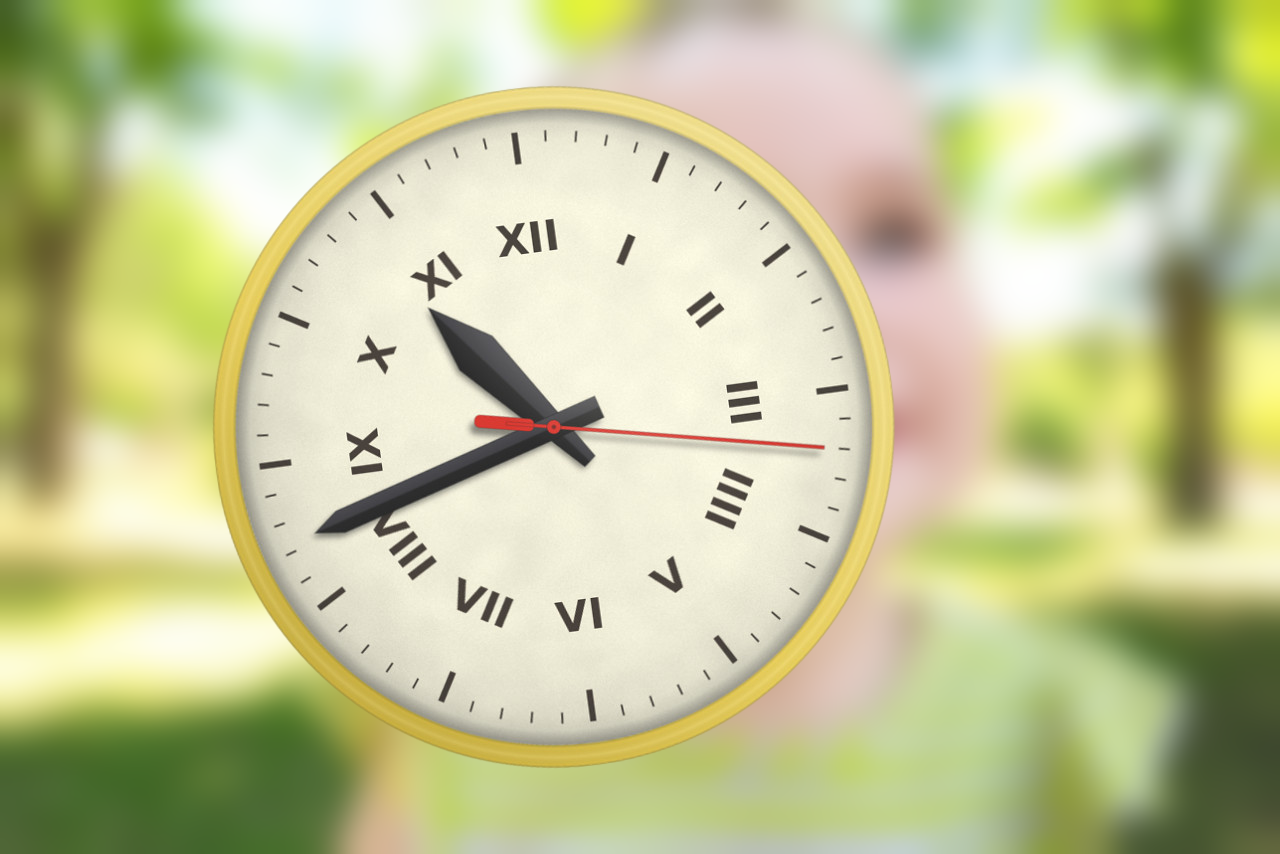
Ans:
10h42m17s
